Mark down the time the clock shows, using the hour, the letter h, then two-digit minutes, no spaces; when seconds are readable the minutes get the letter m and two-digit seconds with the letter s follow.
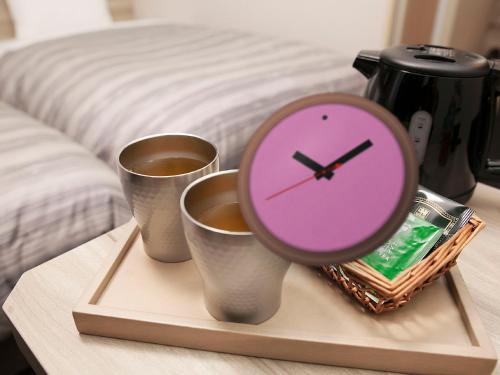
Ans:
10h09m41s
